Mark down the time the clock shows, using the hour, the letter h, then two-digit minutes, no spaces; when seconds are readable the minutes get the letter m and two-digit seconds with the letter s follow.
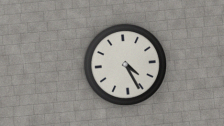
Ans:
4h26
